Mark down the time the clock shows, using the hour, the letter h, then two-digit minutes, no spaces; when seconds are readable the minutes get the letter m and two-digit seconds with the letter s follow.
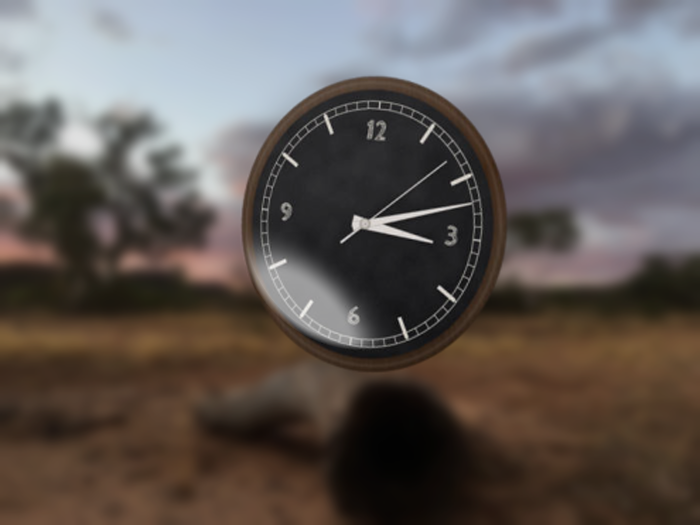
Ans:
3h12m08s
